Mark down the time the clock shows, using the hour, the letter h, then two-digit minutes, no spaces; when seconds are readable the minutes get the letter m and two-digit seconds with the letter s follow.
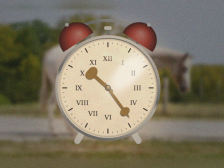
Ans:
10h24
